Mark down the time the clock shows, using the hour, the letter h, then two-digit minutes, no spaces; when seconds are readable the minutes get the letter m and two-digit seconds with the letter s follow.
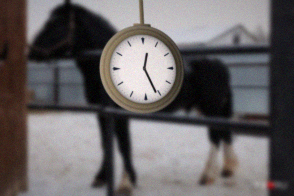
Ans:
12h26
